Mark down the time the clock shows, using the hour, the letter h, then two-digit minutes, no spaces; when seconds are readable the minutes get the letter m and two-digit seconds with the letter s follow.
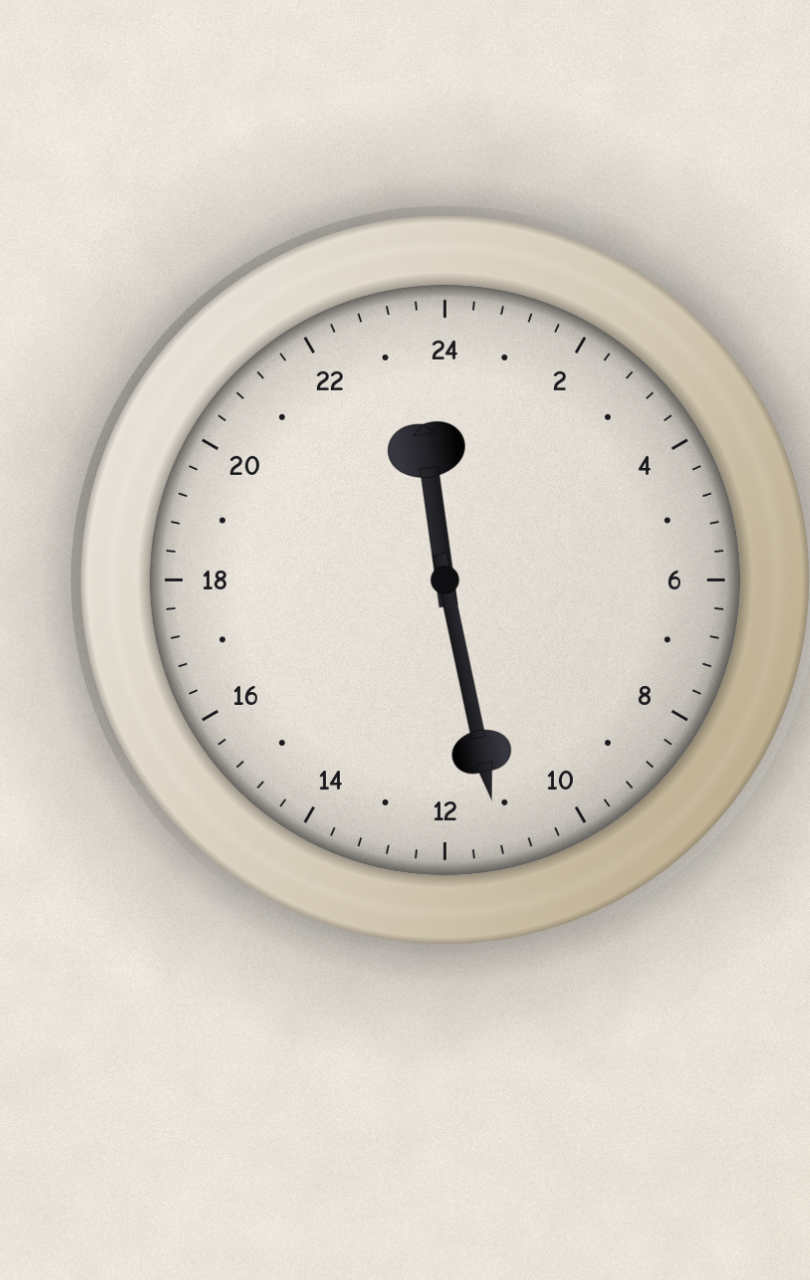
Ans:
23h28
